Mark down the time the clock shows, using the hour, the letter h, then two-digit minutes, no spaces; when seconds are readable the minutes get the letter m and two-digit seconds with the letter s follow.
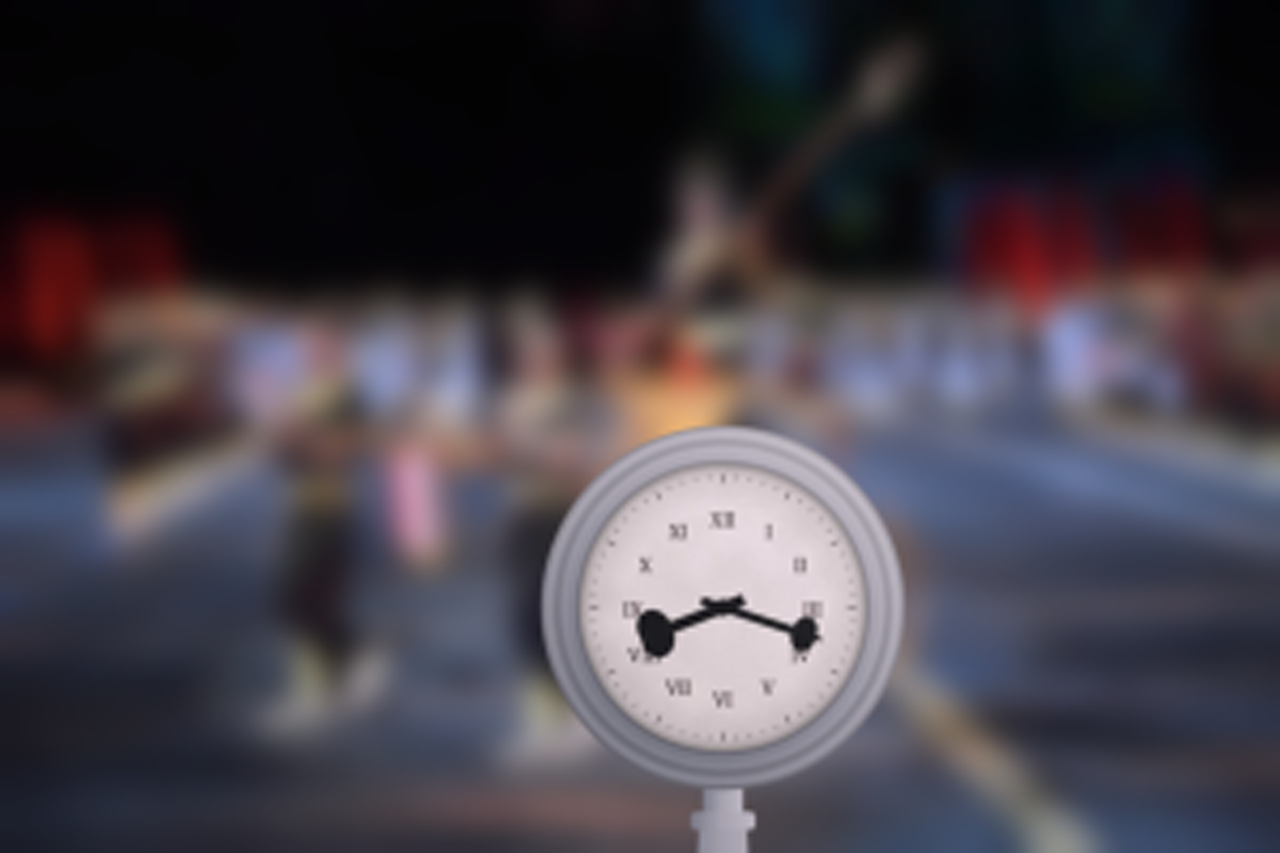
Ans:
8h18
